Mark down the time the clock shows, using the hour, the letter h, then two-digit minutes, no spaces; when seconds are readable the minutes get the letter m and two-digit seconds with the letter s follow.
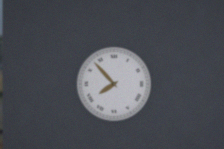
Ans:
7h53
